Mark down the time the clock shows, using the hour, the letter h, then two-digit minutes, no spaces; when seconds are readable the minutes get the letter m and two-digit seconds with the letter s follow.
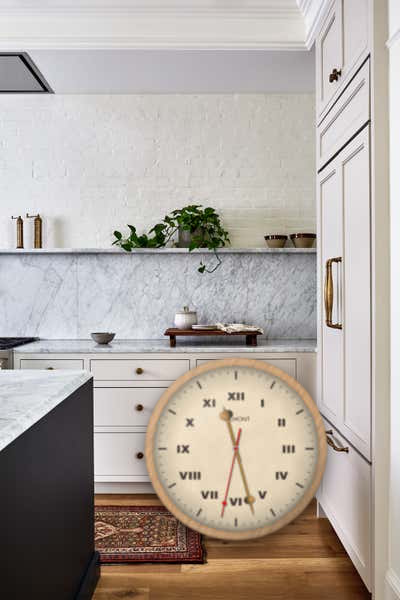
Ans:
11h27m32s
